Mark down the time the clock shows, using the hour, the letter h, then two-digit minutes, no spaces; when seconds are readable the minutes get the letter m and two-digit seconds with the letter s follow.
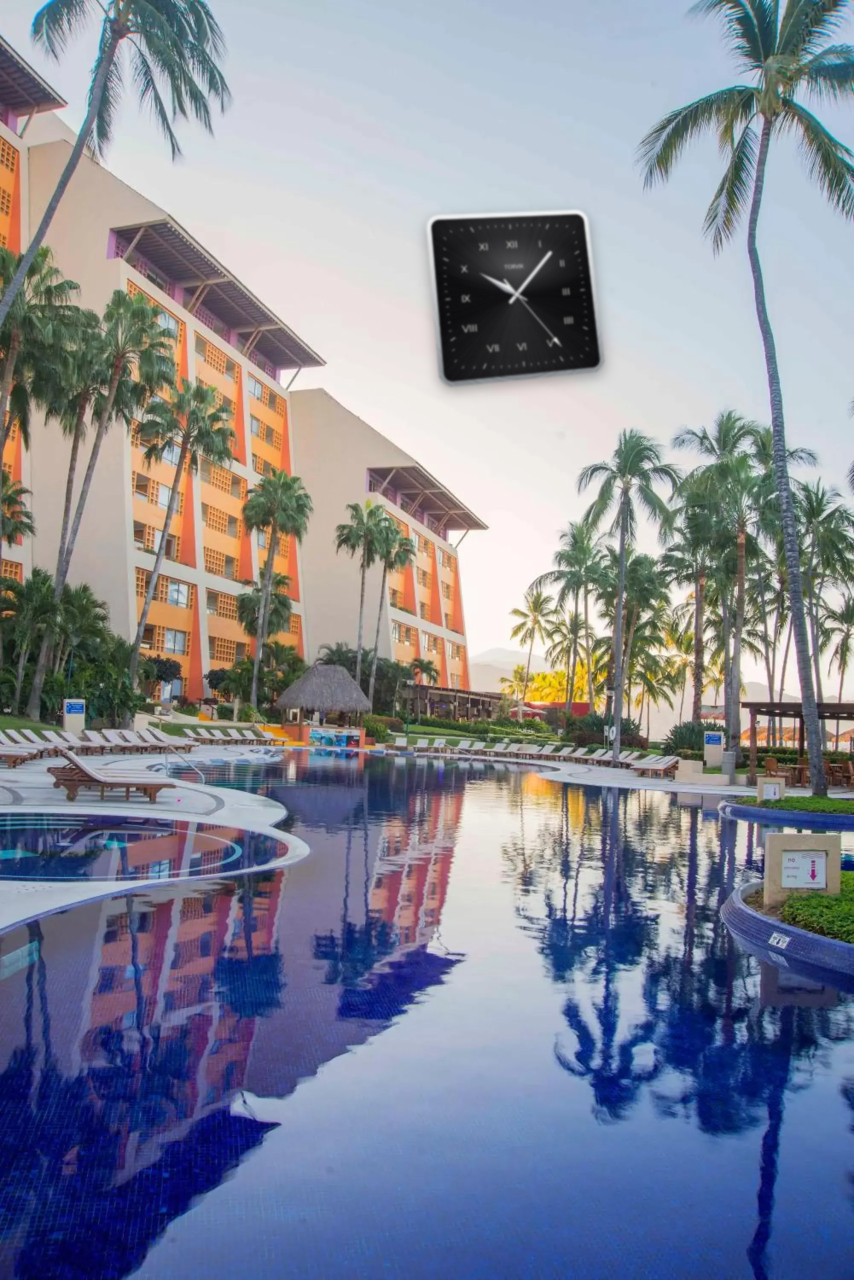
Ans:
10h07m24s
